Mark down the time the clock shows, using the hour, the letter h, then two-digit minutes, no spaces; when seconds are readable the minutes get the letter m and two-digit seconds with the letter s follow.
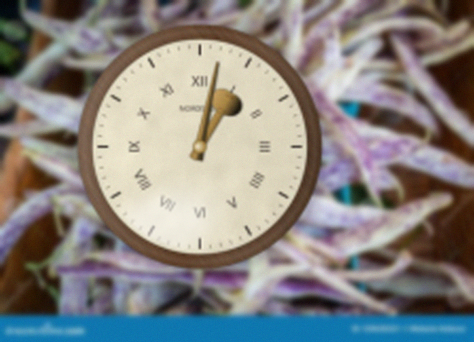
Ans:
1h02
